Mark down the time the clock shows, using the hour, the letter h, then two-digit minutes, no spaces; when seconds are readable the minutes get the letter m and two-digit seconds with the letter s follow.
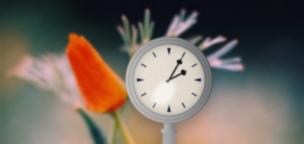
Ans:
2h05
